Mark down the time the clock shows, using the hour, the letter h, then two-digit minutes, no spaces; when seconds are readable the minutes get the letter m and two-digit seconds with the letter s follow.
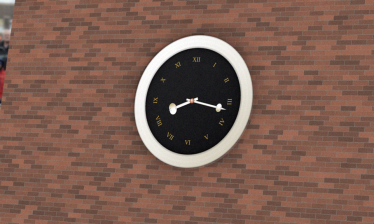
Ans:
8h17
